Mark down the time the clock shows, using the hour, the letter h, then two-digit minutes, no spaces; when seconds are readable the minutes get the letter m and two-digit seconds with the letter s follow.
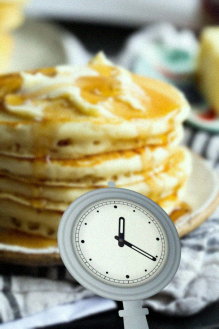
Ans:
12h21
